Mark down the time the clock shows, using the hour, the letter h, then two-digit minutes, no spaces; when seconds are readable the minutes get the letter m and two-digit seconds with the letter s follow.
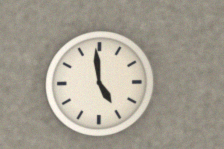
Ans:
4h59
